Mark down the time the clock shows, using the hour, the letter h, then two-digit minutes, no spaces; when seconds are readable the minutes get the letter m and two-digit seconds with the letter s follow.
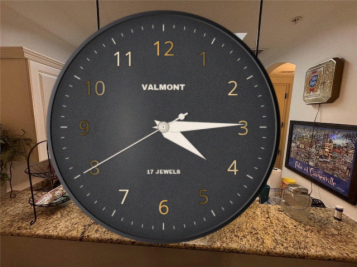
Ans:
4h14m40s
